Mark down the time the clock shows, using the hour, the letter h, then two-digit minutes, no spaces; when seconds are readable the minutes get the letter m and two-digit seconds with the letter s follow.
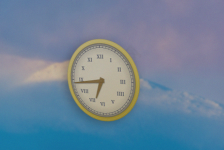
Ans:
6h44
